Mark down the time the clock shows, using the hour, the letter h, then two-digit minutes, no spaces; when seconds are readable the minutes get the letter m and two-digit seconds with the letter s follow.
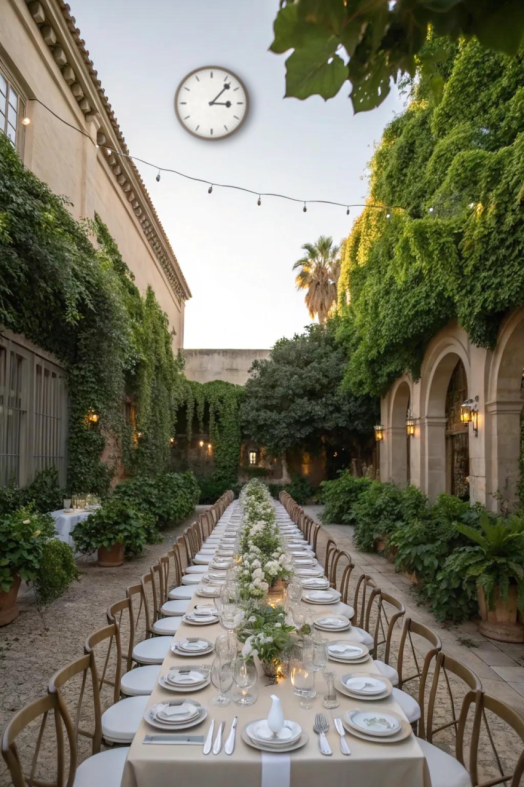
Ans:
3h07
